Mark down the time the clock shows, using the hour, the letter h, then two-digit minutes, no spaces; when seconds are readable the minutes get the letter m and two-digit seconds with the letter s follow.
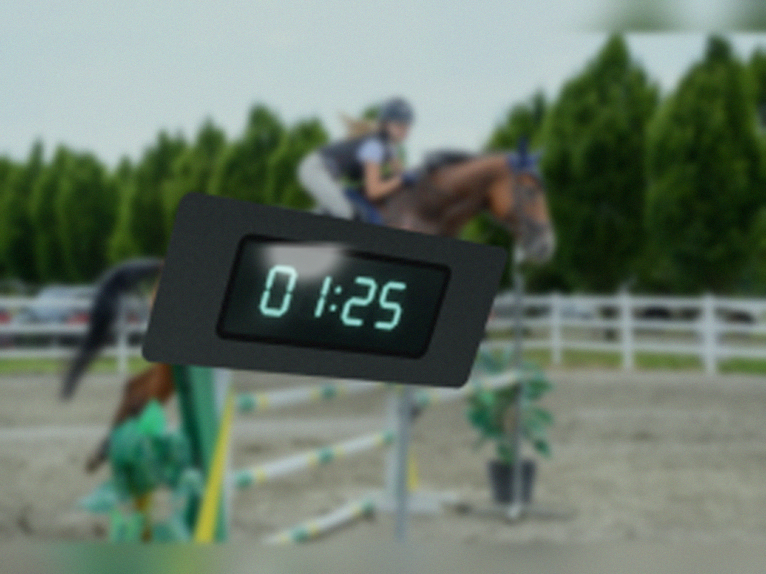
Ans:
1h25
